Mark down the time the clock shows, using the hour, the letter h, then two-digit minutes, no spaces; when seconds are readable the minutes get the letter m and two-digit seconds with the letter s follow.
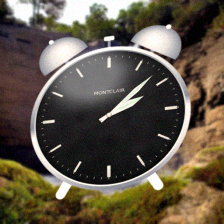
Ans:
2h08
